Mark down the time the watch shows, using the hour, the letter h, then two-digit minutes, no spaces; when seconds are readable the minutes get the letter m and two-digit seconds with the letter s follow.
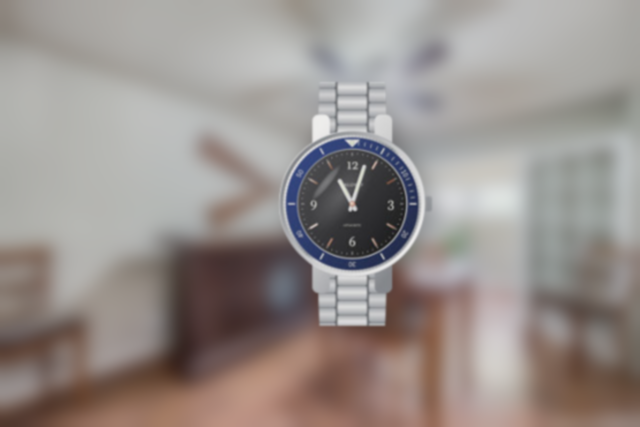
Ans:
11h03
